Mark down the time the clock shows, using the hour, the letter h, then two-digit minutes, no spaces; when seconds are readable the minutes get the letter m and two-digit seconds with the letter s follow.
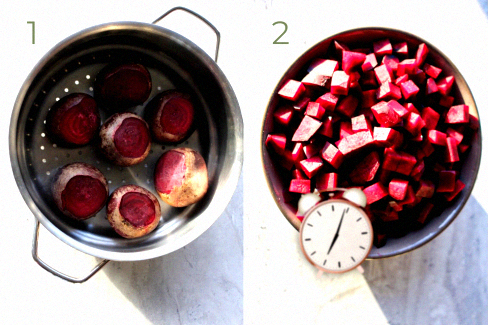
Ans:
7h04
